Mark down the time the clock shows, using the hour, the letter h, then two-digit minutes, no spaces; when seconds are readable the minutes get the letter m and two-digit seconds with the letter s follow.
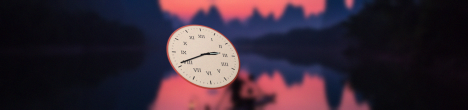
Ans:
2h41
